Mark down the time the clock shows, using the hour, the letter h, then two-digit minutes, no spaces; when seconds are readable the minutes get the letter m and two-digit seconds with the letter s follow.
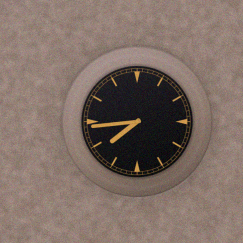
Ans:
7h44
